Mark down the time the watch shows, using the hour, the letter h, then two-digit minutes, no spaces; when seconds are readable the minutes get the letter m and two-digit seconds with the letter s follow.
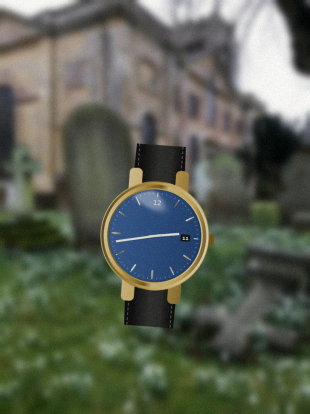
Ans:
2h43
